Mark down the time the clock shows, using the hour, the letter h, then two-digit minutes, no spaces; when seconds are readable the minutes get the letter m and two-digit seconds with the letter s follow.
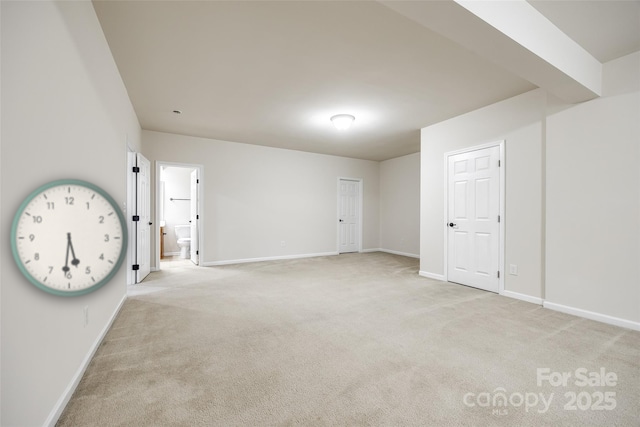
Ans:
5h31
